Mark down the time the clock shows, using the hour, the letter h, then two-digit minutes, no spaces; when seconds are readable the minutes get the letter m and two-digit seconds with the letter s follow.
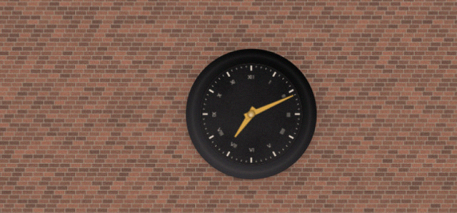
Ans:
7h11
